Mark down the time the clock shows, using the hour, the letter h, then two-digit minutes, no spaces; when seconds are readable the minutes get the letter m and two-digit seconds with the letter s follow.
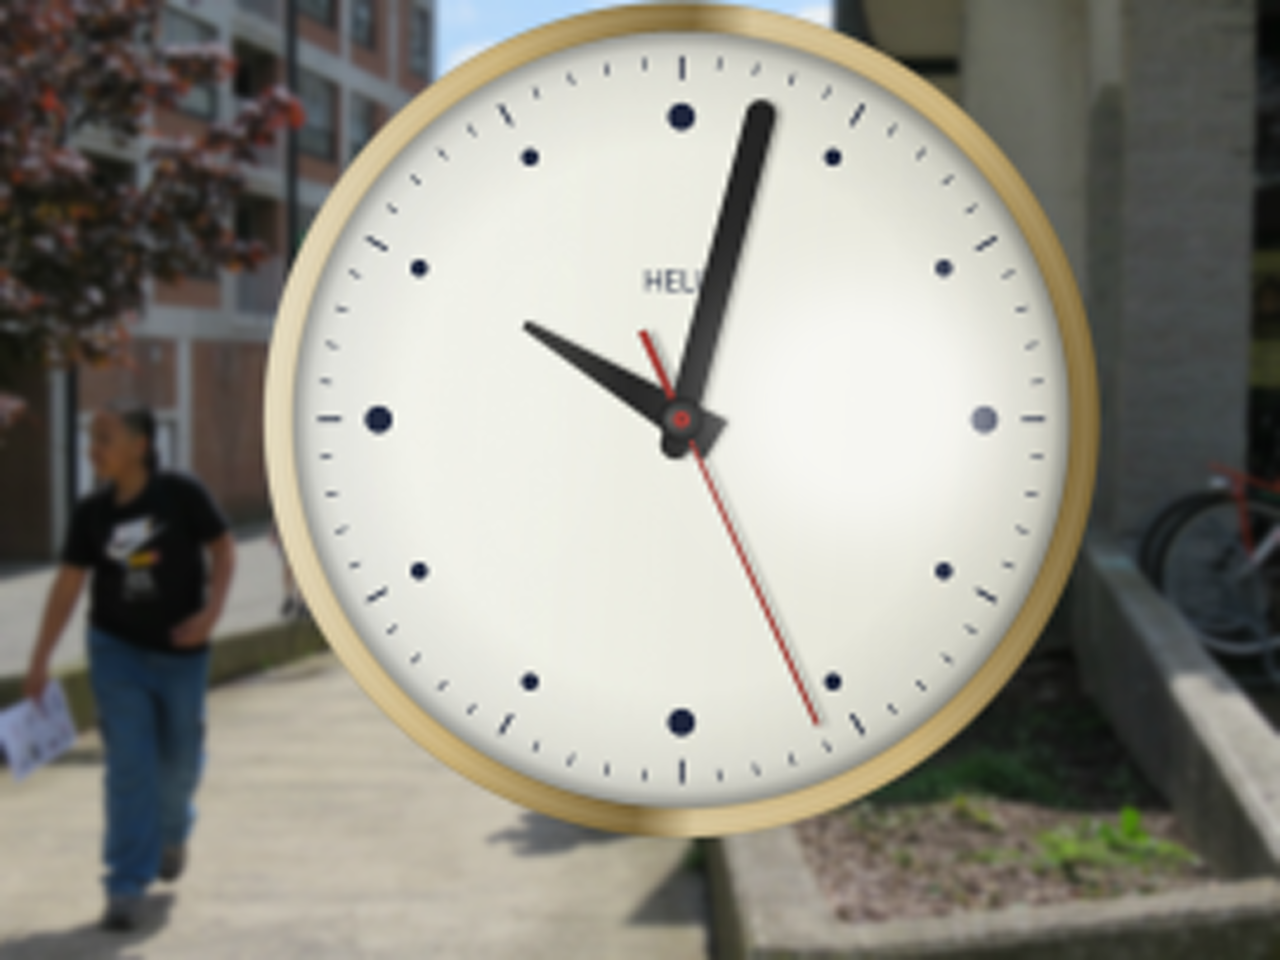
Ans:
10h02m26s
